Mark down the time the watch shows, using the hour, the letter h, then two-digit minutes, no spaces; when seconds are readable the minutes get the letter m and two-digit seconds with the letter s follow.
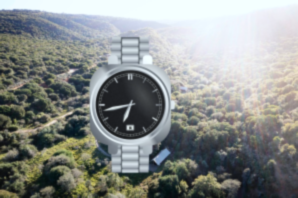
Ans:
6h43
